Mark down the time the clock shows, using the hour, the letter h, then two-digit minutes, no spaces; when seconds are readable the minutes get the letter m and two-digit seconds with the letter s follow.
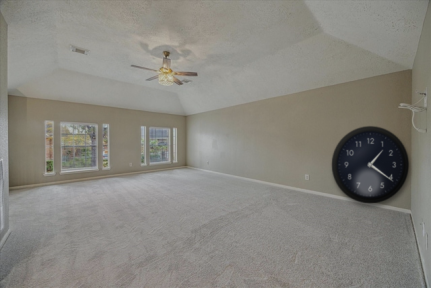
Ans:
1h21
